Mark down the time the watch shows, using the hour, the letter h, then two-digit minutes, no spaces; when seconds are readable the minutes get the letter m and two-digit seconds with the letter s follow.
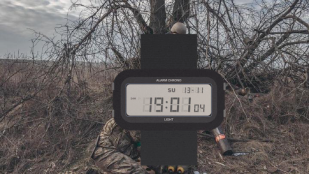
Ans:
19h01m04s
